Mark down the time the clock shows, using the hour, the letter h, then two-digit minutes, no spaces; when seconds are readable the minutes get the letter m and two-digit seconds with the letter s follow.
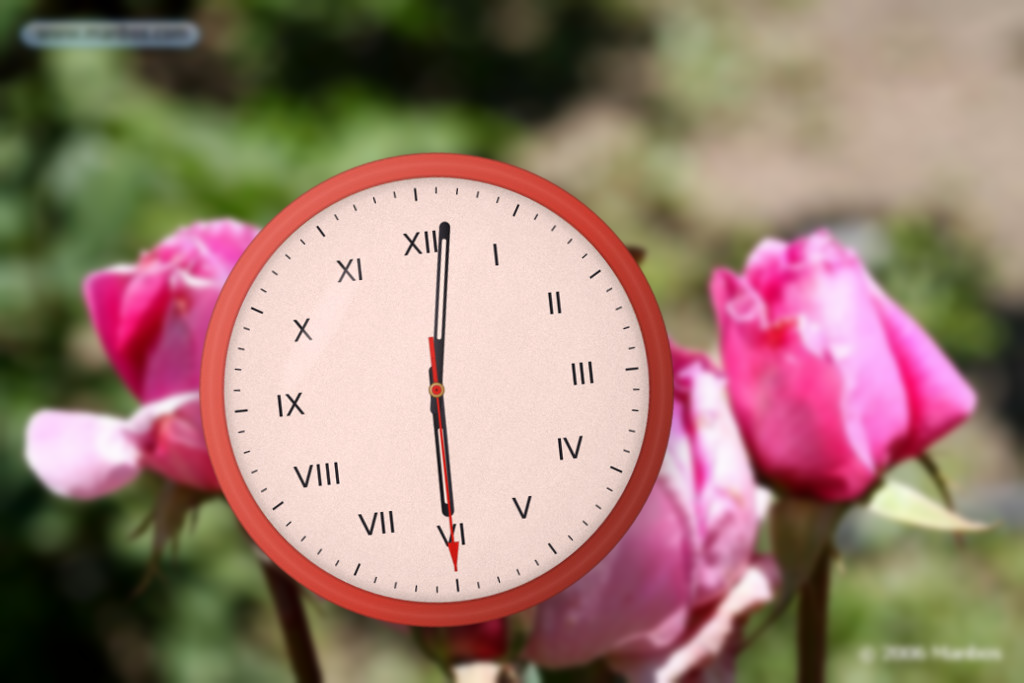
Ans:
6h01m30s
